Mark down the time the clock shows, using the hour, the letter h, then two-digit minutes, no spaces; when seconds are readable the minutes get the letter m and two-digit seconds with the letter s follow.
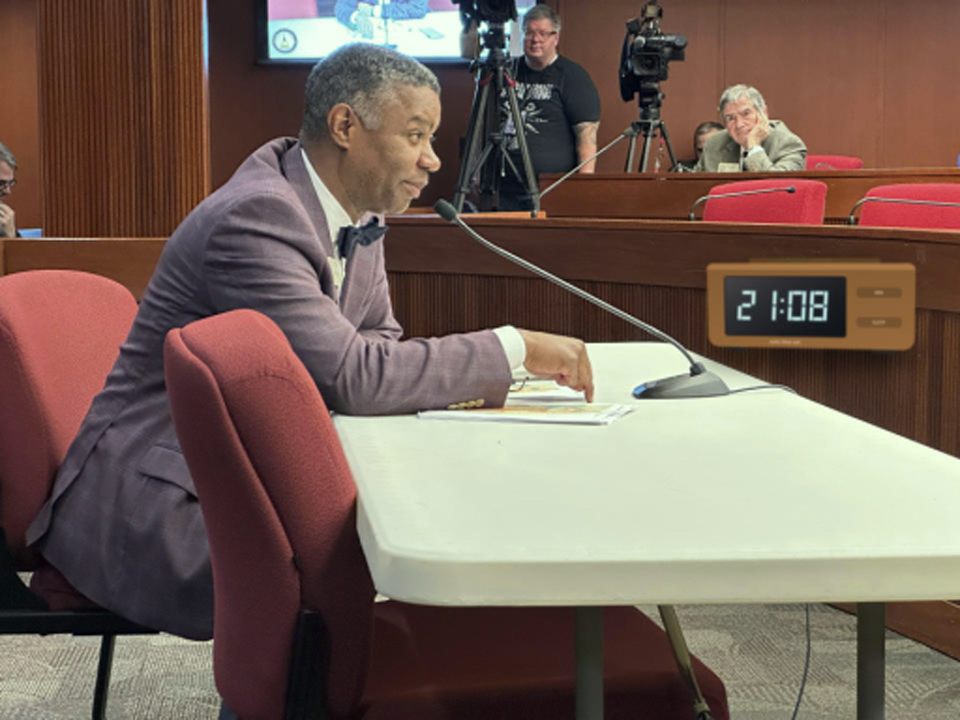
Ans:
21h08
